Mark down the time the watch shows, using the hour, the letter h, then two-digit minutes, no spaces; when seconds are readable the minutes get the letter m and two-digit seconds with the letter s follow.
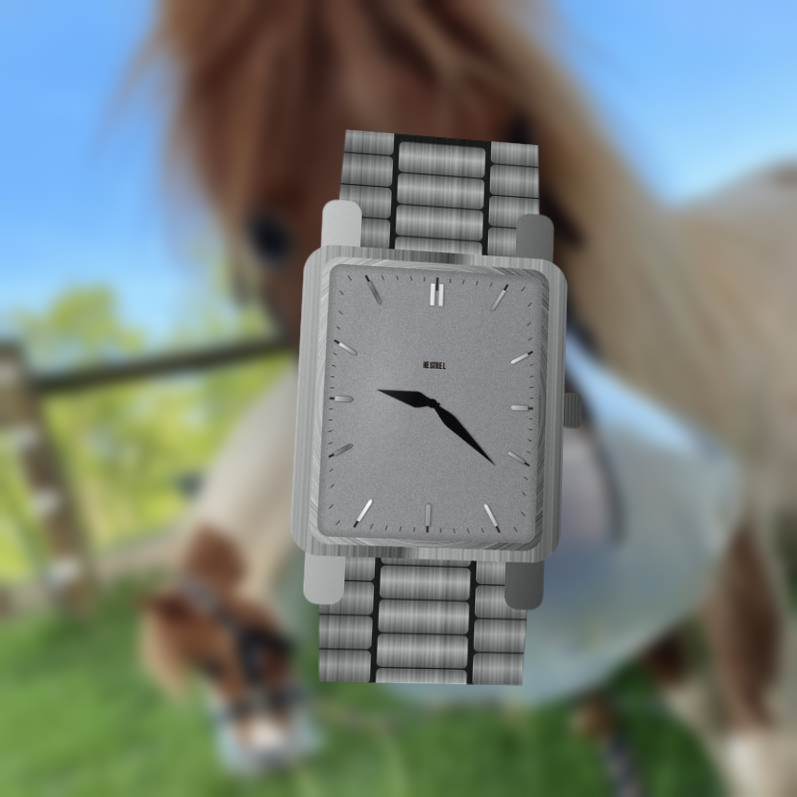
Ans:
9h22
